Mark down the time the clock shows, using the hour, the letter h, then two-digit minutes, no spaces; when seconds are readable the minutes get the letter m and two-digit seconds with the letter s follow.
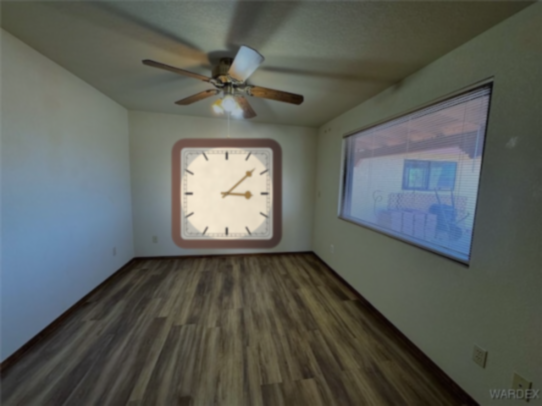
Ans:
3h08
